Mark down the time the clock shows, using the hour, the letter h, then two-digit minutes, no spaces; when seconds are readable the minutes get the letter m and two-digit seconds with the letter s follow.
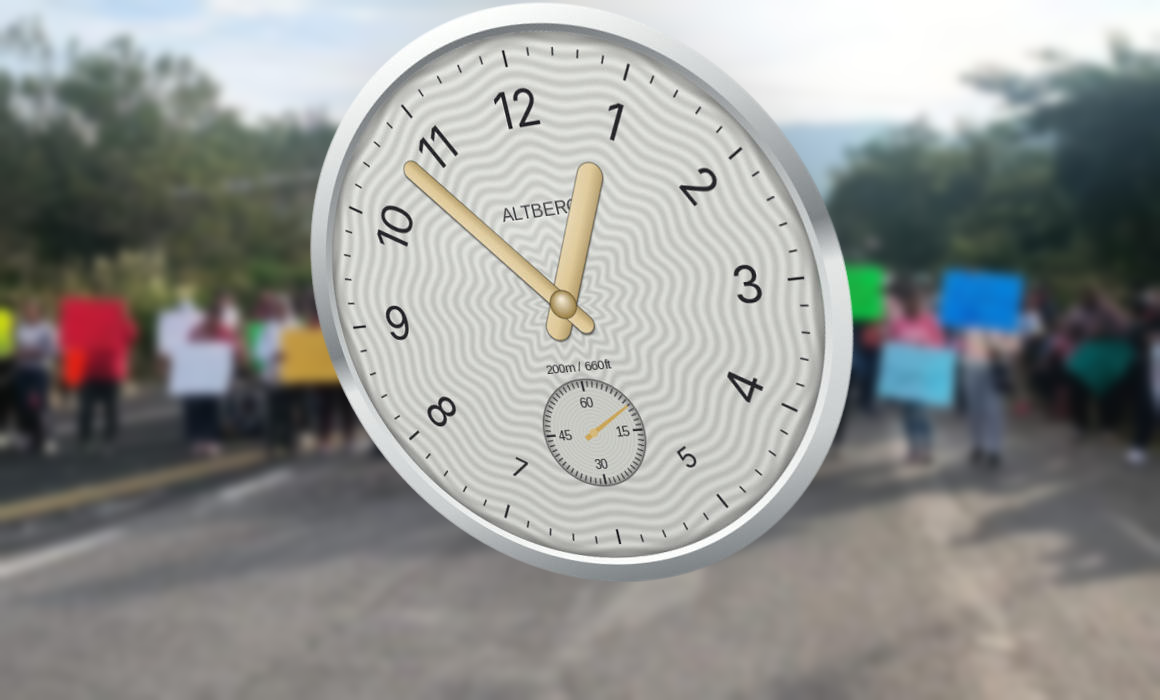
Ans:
12h53m10s
